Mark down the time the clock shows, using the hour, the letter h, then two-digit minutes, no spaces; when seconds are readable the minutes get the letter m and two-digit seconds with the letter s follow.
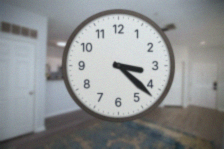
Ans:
3h22
